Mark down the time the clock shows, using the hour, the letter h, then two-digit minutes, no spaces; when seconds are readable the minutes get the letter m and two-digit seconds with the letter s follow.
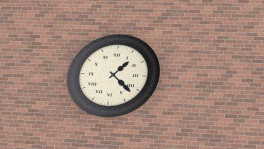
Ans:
1h22
